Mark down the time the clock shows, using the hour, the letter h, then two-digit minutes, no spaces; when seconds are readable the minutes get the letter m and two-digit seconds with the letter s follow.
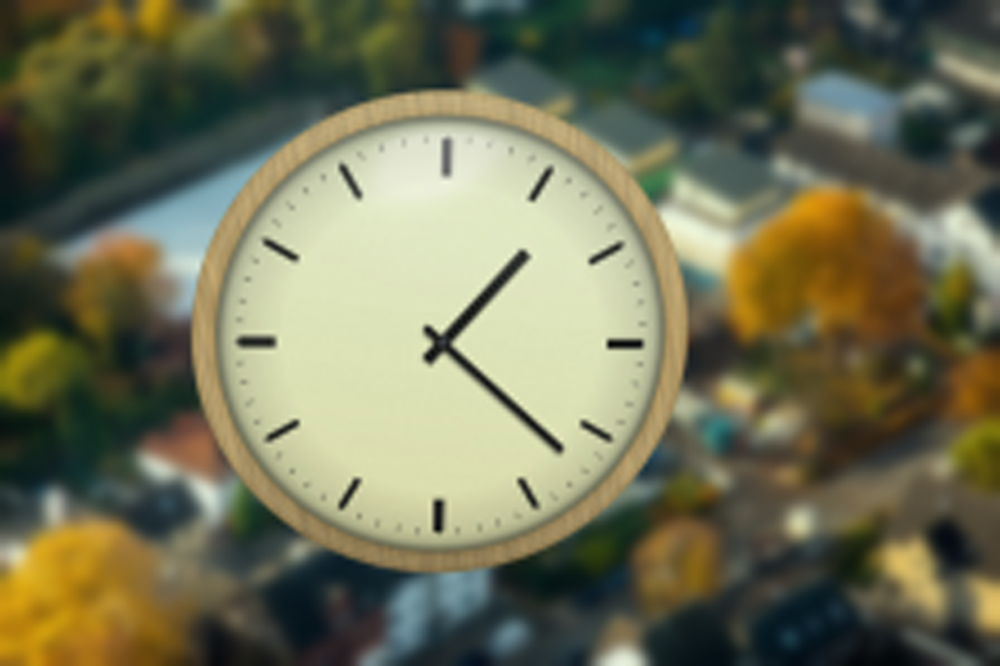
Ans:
1h22
